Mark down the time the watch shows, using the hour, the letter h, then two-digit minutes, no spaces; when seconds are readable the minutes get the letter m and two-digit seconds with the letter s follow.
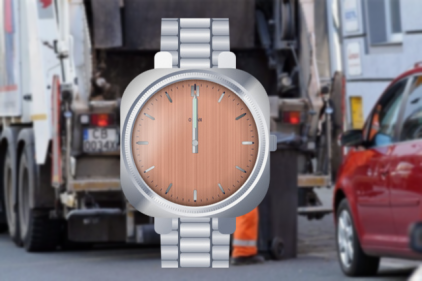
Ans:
12h00
